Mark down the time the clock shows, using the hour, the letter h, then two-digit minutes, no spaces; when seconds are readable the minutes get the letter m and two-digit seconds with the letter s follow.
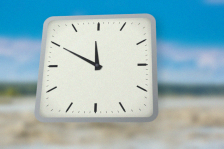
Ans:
11h50
